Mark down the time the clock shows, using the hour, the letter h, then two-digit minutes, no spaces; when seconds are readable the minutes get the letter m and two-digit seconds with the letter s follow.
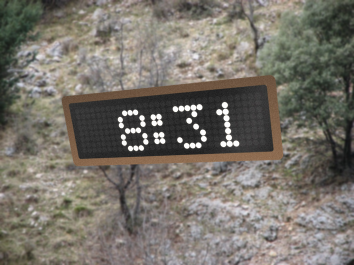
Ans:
8h31
